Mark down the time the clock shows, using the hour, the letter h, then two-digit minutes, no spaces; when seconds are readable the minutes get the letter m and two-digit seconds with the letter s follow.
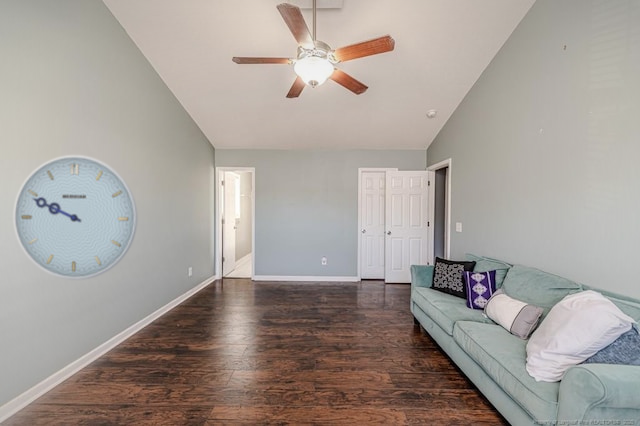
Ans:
9h49
